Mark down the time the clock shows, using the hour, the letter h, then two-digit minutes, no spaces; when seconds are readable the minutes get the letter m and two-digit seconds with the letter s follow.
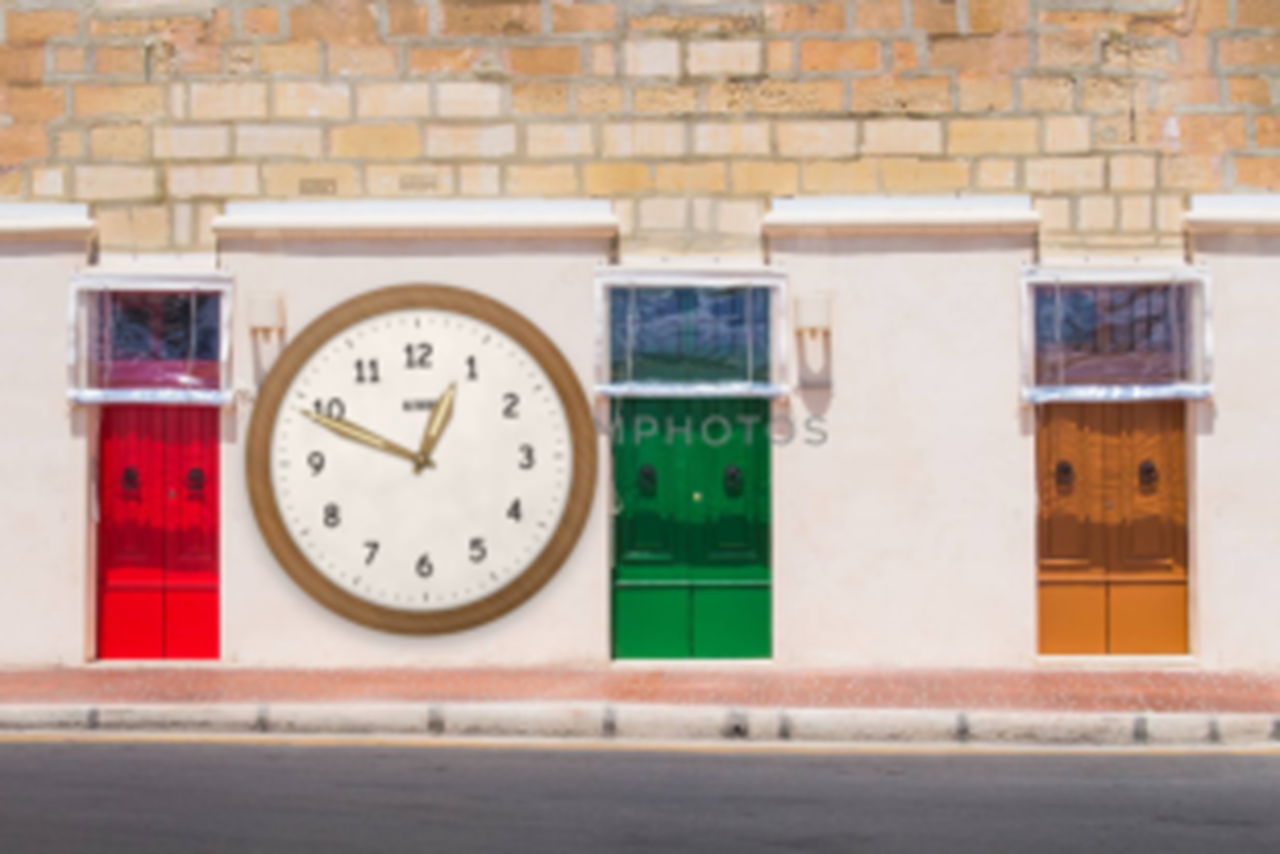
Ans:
12h49
